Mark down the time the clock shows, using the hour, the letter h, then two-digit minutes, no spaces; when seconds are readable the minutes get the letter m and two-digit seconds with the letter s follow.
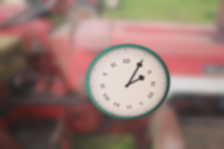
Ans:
2h05
